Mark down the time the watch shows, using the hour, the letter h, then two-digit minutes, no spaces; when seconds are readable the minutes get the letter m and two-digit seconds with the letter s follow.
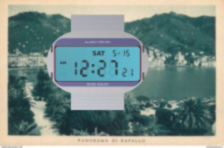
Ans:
12h27
